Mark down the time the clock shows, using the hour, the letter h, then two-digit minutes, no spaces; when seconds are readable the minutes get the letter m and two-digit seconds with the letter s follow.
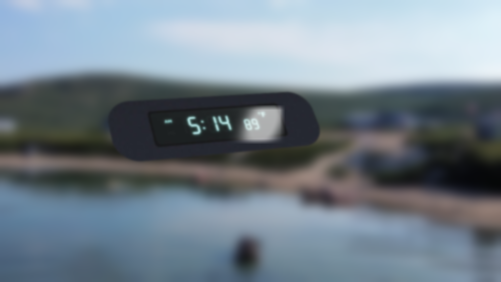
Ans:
5h14
